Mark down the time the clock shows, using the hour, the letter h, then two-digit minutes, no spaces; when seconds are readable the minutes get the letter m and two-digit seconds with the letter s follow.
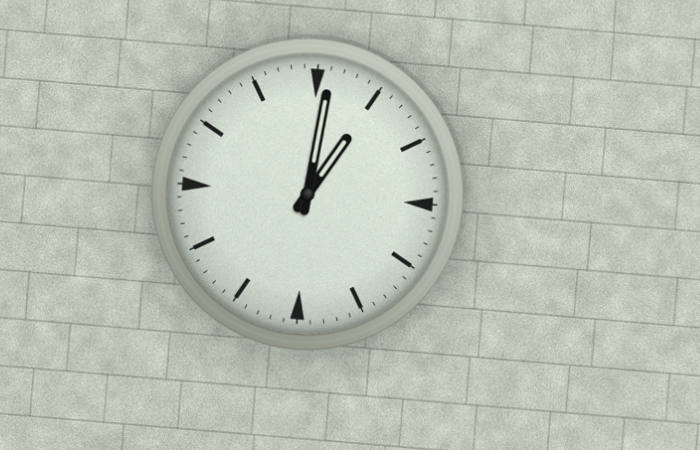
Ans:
1h01
